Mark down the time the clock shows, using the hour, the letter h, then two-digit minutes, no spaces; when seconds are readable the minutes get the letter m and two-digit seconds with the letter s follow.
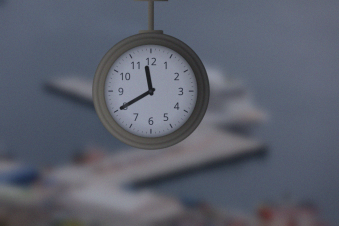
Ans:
11h40
